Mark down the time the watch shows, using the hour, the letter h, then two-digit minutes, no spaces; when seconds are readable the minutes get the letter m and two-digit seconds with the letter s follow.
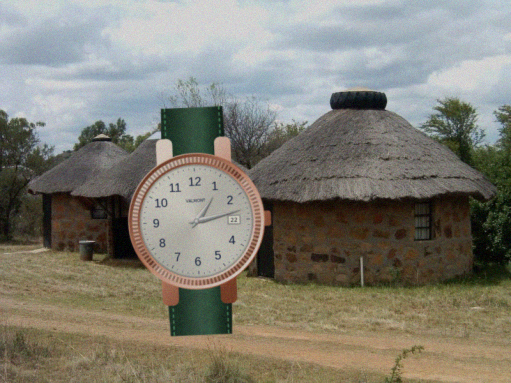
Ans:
1h13
